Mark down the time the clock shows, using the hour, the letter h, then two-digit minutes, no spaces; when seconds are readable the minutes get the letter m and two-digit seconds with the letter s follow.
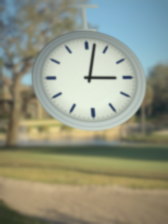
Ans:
3h02
